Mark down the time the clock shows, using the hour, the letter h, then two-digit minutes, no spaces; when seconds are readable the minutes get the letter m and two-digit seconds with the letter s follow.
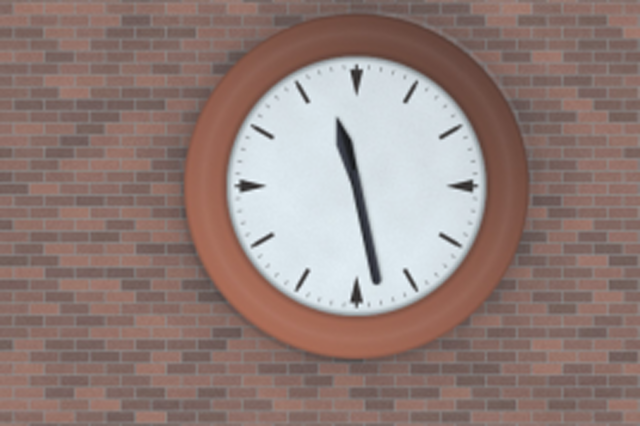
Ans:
11h28
